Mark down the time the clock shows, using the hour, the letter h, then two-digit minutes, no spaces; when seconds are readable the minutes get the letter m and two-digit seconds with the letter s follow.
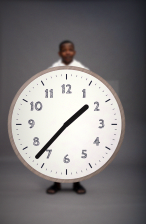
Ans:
1h37
